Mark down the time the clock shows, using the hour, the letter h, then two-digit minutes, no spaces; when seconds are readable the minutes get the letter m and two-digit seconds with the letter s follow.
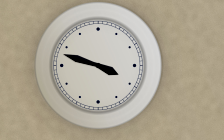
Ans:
3h48
